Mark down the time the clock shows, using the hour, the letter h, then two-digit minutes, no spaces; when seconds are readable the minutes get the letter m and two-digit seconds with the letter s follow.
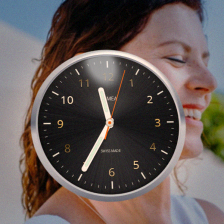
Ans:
11h35m03s
